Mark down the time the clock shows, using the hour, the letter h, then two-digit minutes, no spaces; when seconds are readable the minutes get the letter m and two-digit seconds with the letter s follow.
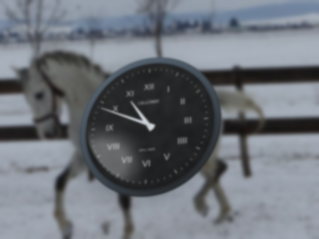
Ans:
10h49
